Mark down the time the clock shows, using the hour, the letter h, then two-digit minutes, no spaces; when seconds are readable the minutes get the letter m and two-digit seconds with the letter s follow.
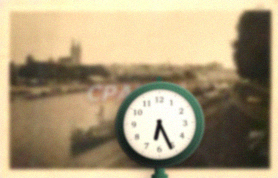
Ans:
6h26
